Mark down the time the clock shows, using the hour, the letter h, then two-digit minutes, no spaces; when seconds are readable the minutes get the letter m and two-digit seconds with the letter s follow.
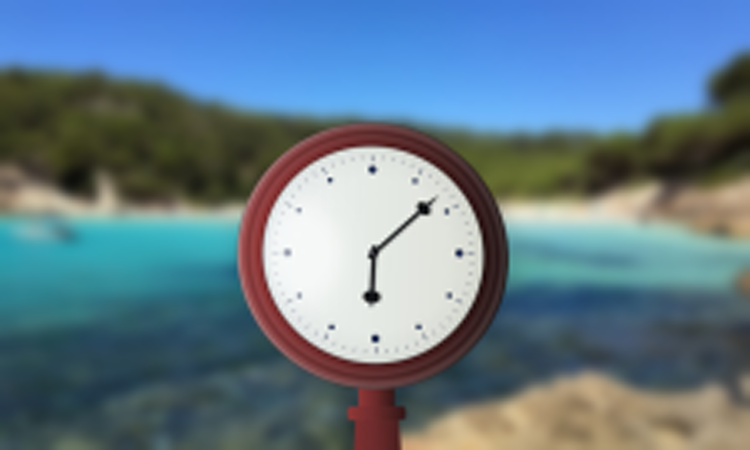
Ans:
6h08
